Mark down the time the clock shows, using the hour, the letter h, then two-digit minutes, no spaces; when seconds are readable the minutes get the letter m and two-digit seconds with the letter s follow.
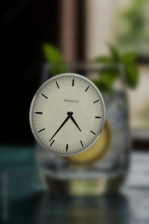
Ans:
4h36
